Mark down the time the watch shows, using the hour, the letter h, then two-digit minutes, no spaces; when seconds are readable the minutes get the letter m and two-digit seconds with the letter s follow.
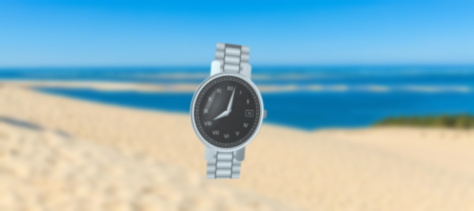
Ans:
8h02
